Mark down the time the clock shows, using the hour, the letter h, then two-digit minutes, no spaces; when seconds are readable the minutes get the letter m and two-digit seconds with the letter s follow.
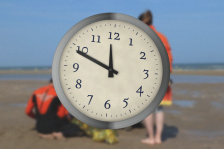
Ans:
11h49
